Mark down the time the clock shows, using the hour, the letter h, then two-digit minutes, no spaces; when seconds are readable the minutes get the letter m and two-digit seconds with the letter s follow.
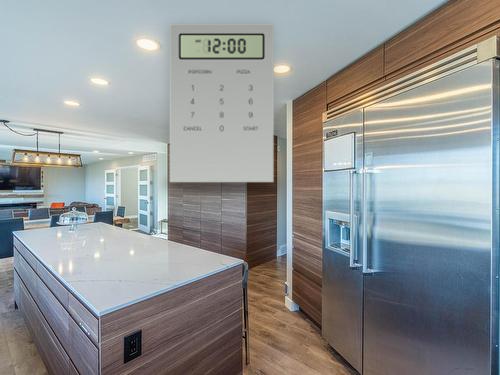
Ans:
12h00
